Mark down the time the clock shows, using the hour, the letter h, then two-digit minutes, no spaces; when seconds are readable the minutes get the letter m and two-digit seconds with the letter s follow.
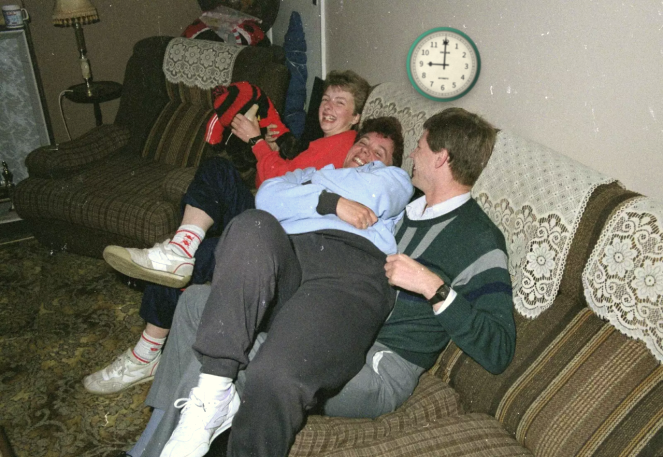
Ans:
9h00
